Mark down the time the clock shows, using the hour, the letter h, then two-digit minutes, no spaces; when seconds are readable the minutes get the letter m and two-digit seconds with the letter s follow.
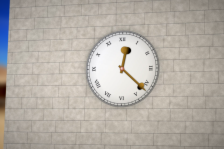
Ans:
12h22
